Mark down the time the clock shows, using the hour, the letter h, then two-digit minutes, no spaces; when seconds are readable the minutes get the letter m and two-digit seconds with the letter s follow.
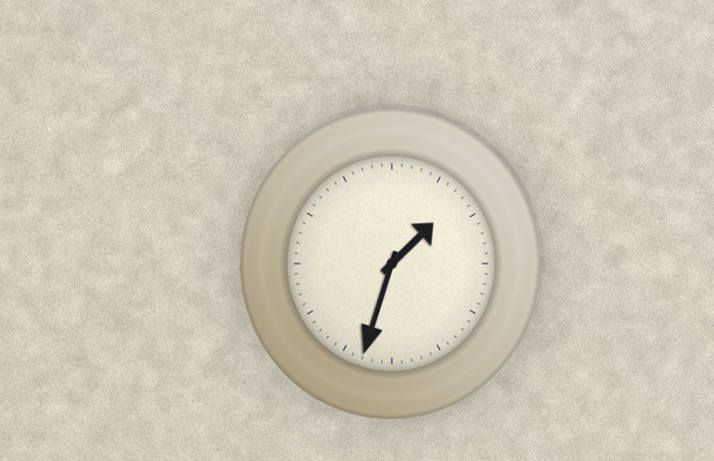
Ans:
1h33
